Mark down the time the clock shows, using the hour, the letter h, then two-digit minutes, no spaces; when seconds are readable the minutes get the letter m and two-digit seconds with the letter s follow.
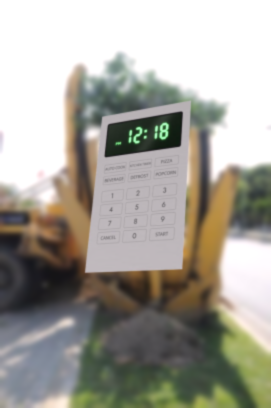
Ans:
12h18
